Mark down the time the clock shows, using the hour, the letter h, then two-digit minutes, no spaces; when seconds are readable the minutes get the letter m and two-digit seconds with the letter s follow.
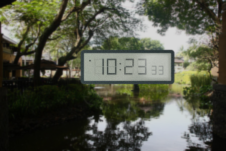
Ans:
10h23m33s
